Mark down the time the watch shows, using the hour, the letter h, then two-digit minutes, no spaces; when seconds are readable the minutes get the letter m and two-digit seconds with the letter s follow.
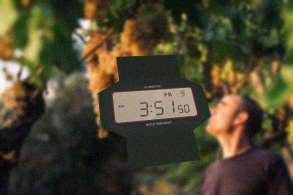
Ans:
3h51m50s
